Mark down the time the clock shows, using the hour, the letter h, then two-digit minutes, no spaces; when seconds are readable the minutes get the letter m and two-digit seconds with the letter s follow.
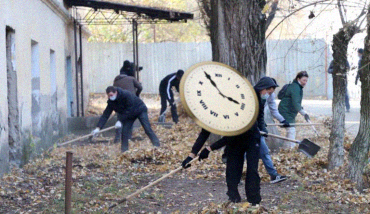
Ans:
3h55
